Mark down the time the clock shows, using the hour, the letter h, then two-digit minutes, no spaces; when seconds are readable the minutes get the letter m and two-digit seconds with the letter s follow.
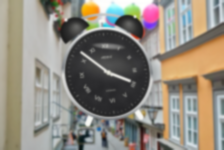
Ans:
3h52
